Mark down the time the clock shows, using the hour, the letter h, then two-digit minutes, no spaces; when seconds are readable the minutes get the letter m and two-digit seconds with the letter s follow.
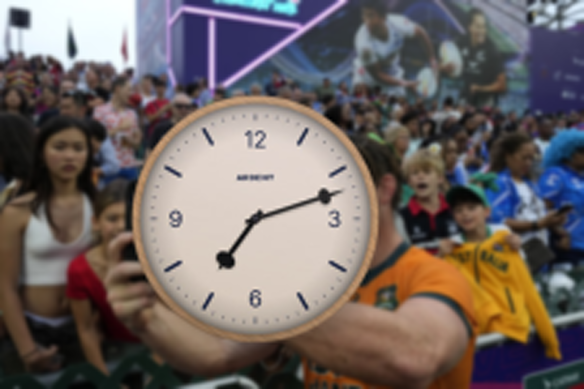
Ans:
7h12
